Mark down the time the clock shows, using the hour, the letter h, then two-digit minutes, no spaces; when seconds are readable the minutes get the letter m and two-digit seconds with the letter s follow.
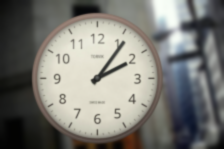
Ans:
2h06
